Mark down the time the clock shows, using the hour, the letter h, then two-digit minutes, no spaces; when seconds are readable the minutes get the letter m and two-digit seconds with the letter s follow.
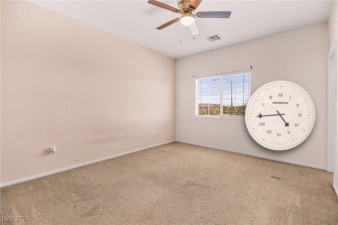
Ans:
4h44
